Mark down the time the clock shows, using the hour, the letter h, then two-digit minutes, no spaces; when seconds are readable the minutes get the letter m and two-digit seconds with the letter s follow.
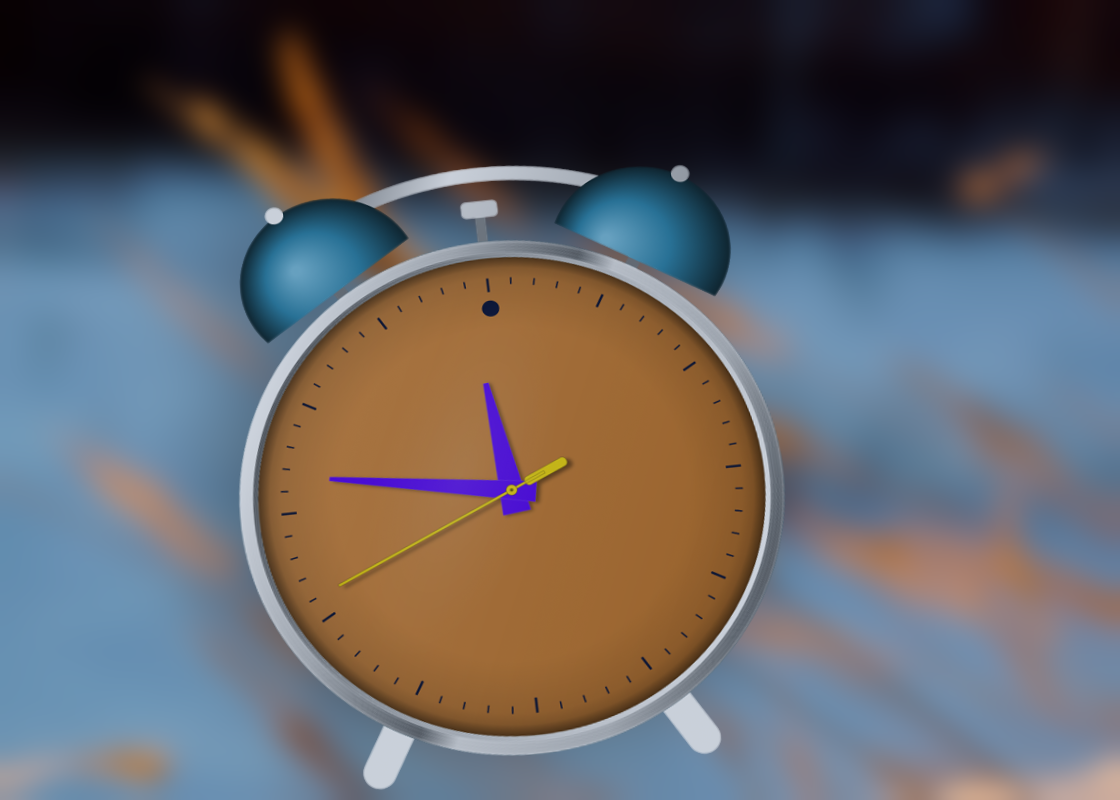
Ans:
11h46m41s
